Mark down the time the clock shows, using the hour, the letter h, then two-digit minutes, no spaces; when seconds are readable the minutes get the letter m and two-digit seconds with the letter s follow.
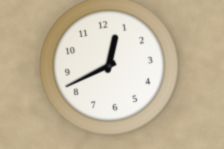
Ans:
12h42
